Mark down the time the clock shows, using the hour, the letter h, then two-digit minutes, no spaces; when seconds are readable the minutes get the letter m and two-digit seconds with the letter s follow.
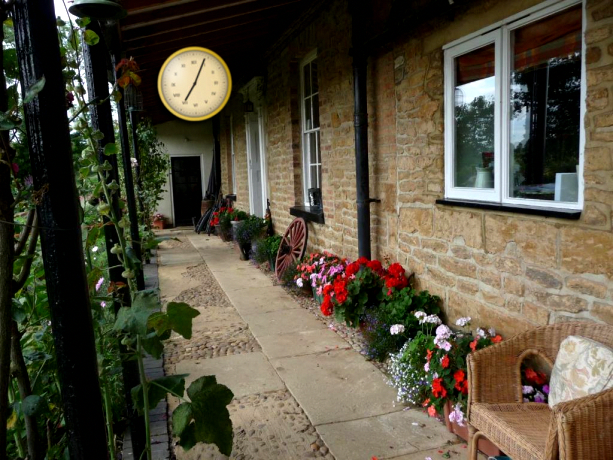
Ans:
7h04
